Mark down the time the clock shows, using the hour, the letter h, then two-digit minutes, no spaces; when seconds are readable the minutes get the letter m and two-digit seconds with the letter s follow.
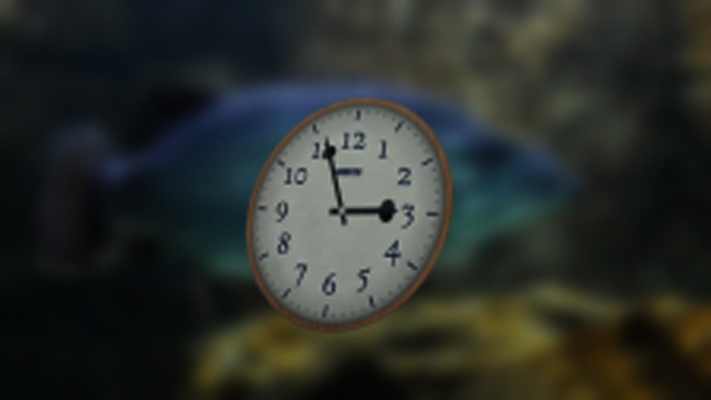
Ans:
2h56
